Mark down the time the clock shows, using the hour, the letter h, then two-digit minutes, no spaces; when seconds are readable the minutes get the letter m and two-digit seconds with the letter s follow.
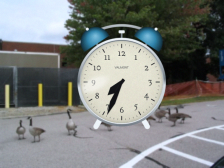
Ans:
7h34
